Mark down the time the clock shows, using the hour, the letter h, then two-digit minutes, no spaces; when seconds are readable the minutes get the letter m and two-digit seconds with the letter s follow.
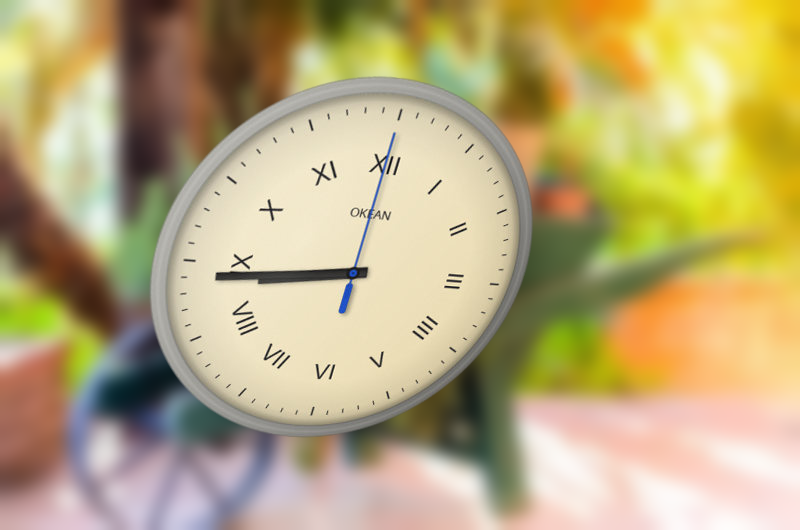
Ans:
8h44m00s
